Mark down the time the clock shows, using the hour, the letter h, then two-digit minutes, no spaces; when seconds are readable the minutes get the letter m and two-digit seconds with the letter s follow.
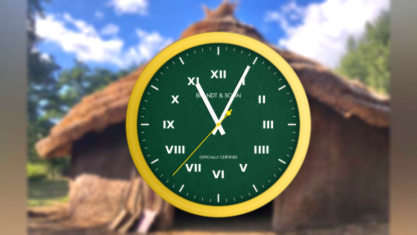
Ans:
11h04m37s
